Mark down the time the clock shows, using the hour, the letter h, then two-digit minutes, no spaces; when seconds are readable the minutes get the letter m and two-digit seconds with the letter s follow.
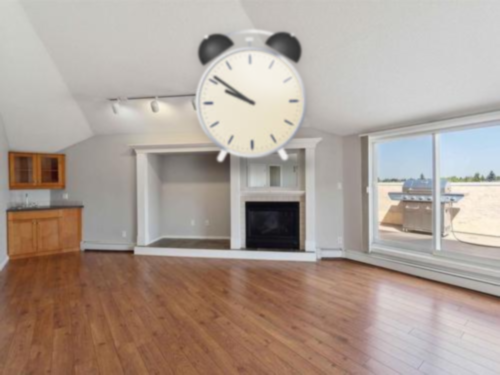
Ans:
9h51
